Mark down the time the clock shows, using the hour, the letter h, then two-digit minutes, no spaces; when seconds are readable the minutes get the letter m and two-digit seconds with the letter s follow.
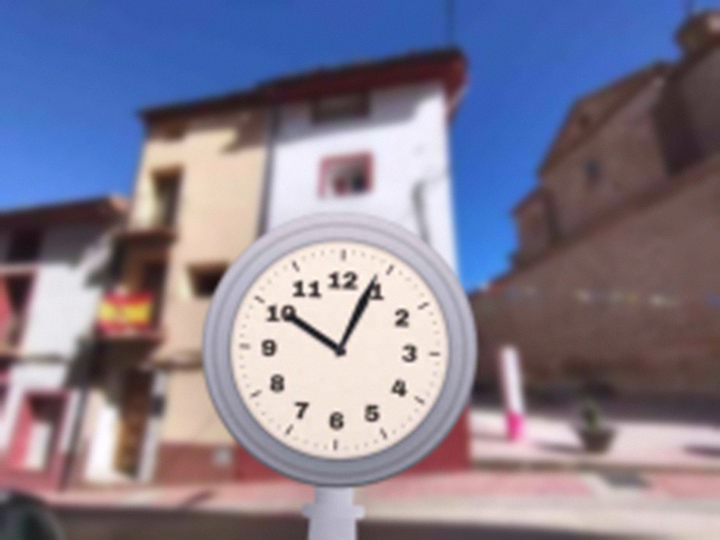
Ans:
10h04
